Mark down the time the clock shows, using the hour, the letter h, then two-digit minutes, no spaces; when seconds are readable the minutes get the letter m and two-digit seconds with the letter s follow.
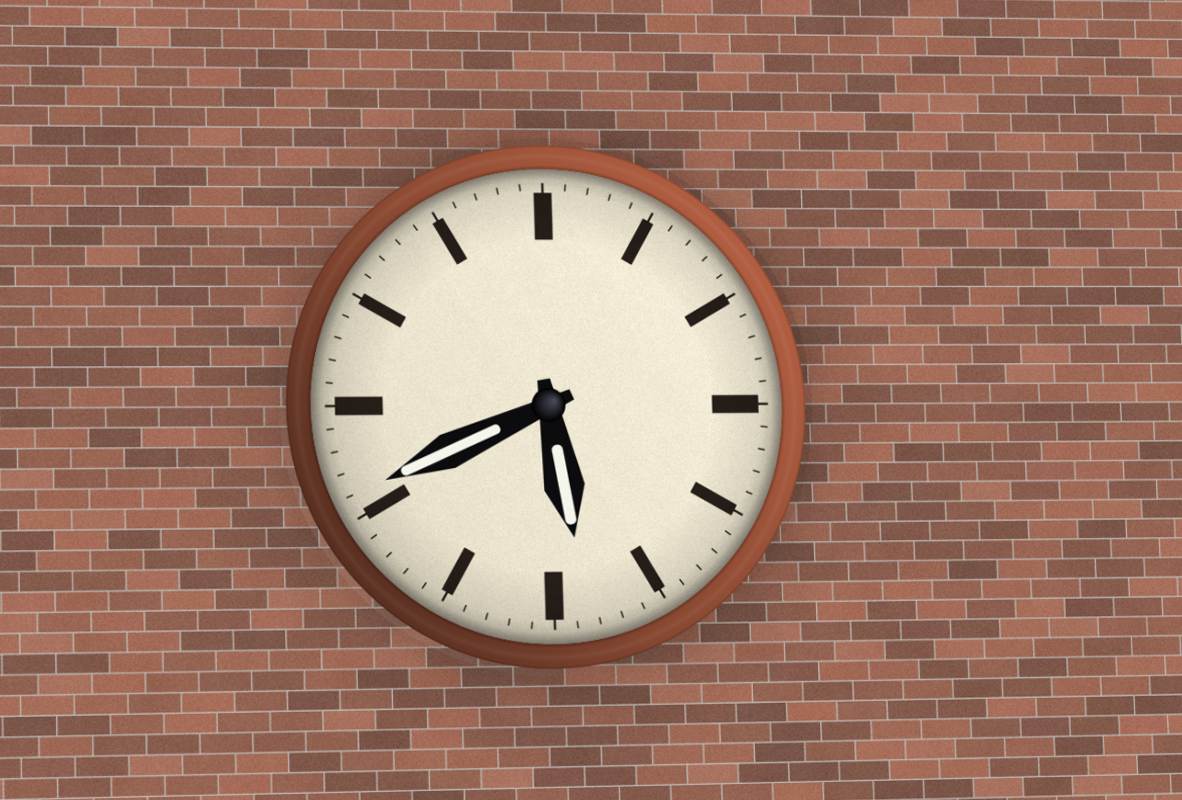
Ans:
5h41
